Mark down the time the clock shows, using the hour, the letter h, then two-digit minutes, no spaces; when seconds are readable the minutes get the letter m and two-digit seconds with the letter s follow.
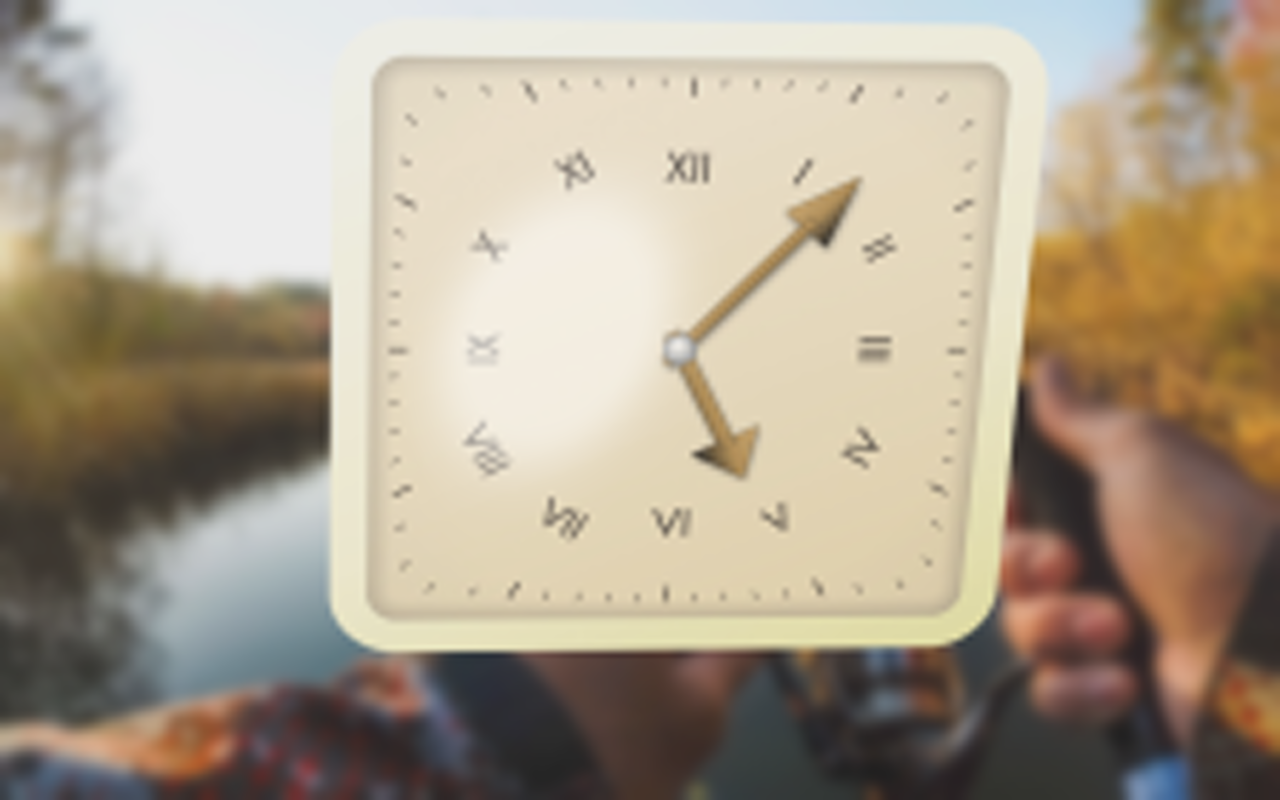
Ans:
5h07
